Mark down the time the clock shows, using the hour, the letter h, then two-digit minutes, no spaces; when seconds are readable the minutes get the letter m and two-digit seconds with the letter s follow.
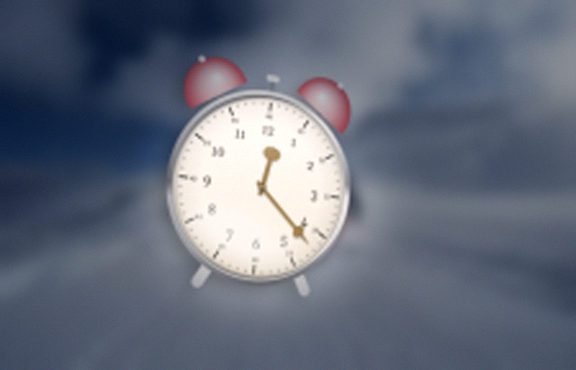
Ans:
12h22
